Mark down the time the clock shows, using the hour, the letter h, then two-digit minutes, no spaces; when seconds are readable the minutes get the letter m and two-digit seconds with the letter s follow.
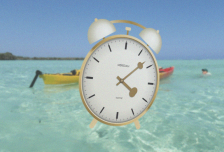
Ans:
4h08
